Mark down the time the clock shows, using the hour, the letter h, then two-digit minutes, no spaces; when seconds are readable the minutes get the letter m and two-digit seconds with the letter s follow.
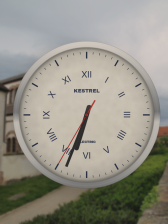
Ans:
6h33m35s
